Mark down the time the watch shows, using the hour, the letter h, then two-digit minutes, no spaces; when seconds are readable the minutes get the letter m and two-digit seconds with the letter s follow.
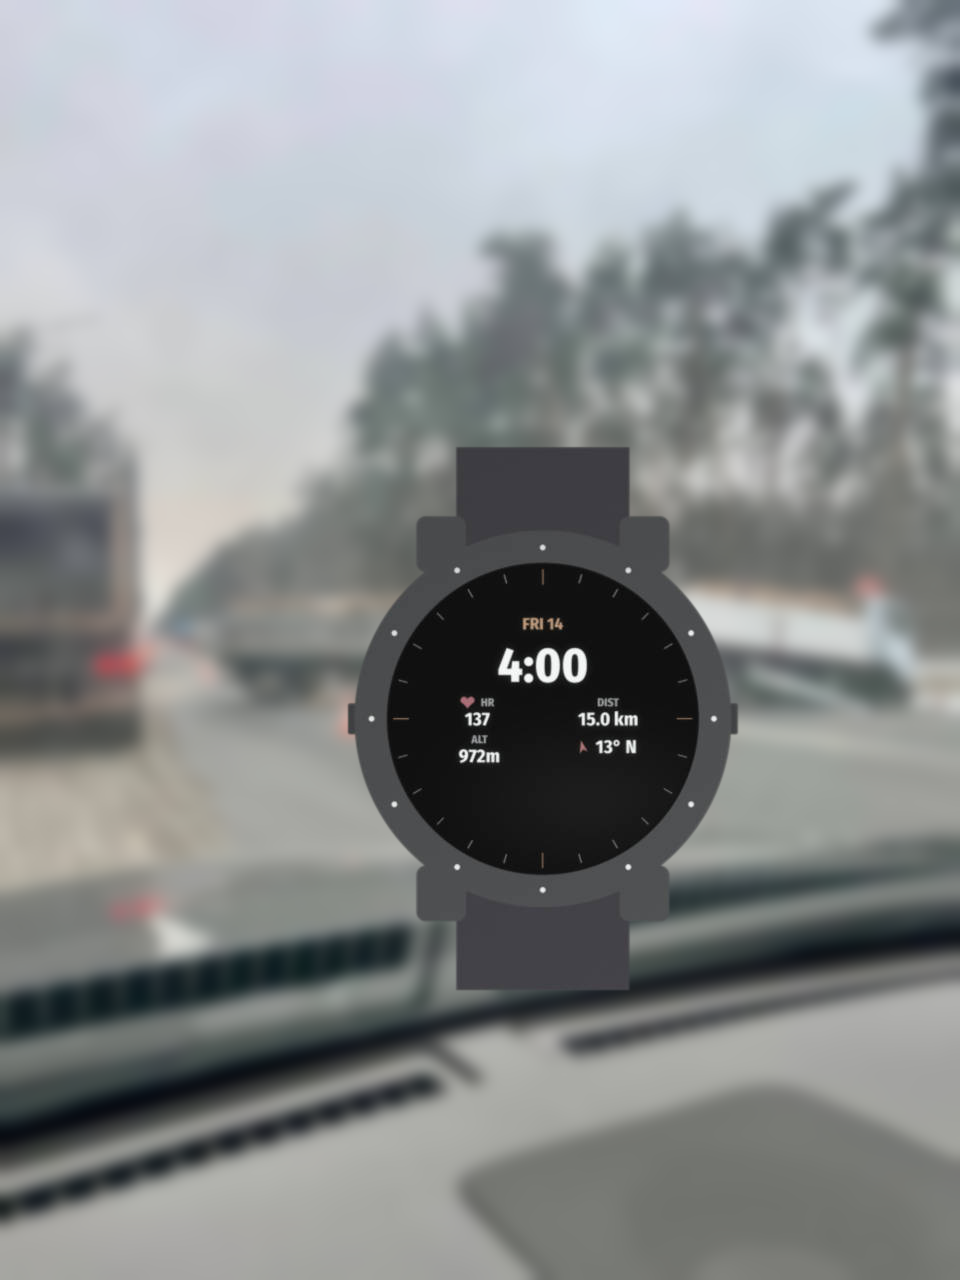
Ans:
4h00
